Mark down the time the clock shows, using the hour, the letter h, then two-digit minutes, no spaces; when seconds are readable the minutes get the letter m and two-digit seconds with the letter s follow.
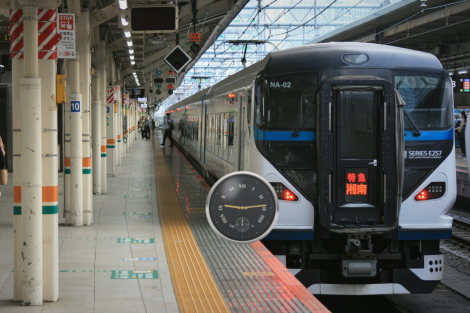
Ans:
9h14
